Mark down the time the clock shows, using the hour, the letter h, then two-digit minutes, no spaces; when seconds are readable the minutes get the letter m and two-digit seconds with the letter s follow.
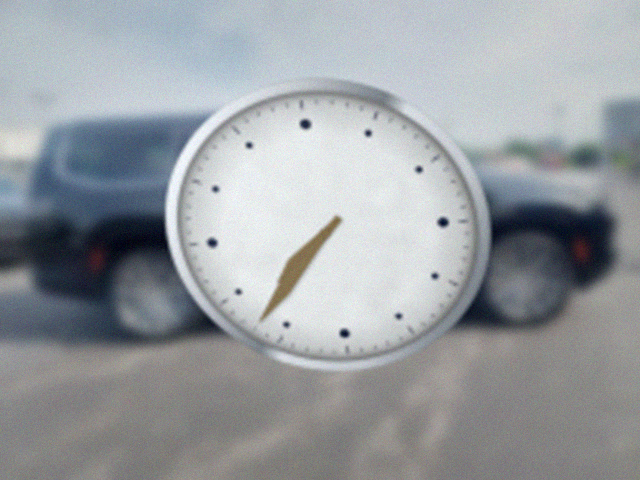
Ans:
7h37
